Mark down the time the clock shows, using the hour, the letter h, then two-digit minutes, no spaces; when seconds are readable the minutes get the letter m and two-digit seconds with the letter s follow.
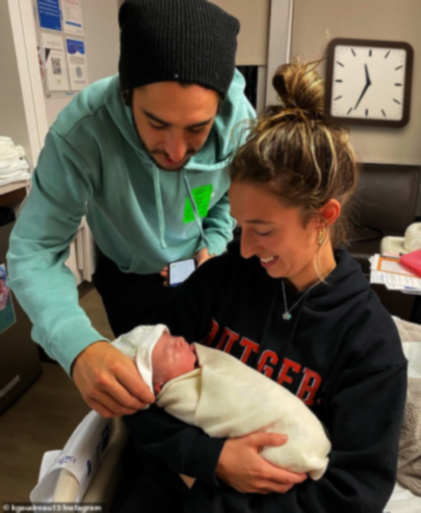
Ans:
11h34
